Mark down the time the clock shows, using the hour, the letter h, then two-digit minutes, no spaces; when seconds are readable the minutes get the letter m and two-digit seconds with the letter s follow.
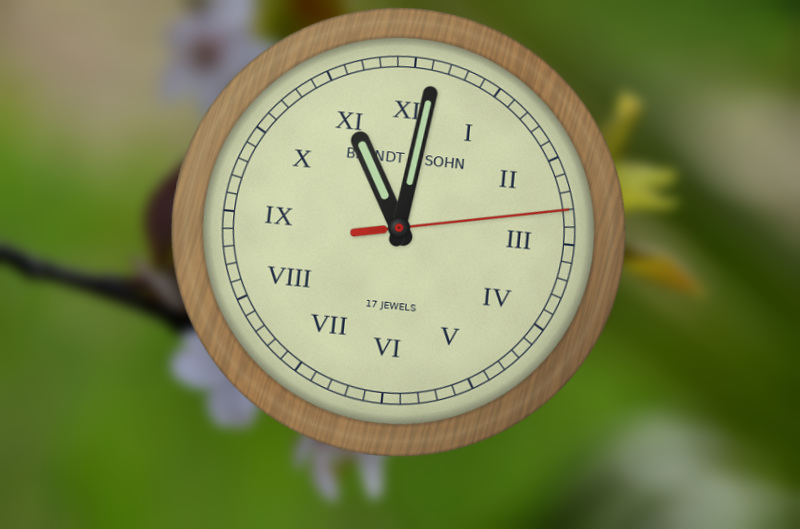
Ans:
11h01m13s
